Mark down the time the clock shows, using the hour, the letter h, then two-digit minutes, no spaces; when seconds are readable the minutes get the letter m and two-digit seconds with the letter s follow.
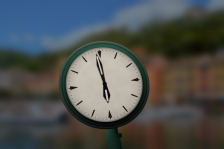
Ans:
5h59
